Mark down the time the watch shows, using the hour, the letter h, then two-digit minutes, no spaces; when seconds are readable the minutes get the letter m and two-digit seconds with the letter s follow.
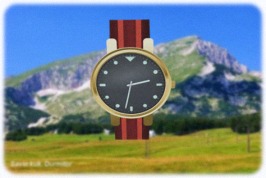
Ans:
2h32
